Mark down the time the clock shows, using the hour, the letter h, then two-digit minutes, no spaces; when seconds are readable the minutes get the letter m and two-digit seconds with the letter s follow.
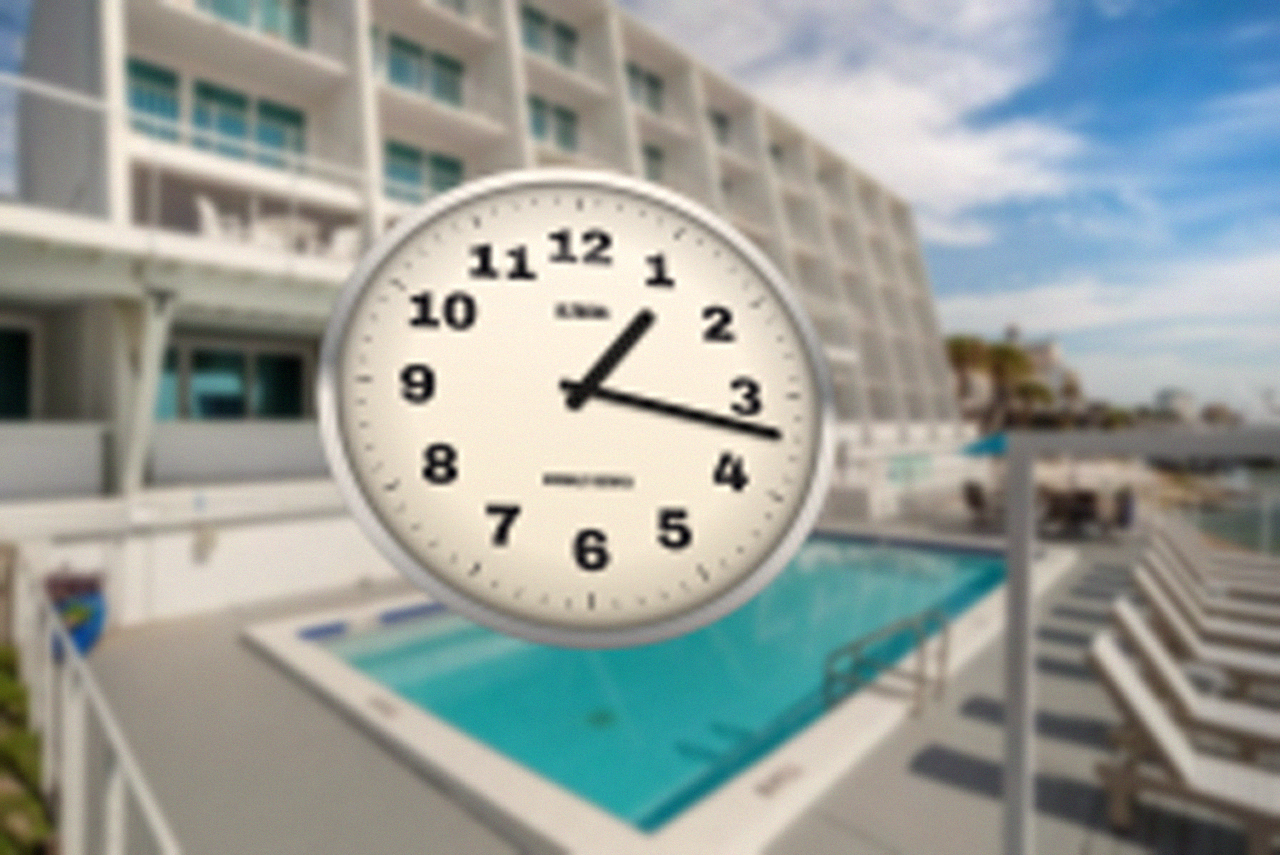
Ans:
1h17
